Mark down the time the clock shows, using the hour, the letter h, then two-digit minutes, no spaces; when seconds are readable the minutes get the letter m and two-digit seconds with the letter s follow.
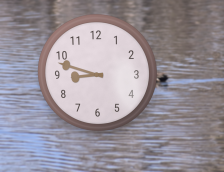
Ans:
8h48
